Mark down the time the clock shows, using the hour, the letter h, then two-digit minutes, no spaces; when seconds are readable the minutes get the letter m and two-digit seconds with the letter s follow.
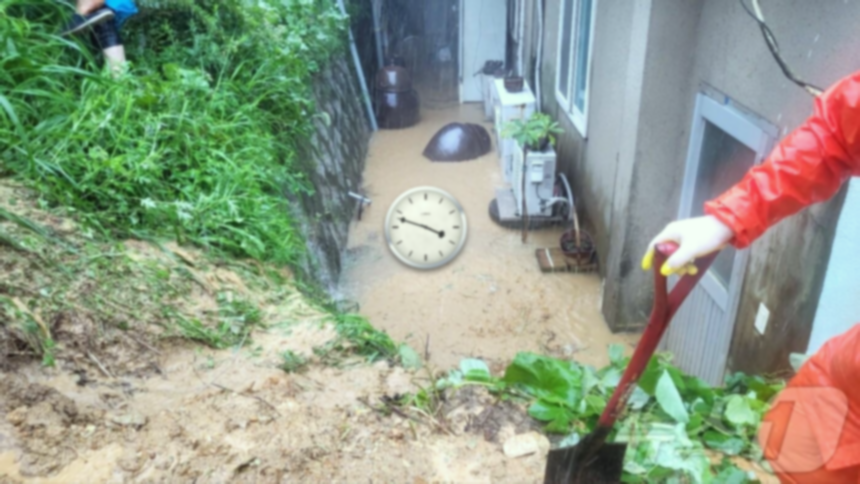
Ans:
3h48
